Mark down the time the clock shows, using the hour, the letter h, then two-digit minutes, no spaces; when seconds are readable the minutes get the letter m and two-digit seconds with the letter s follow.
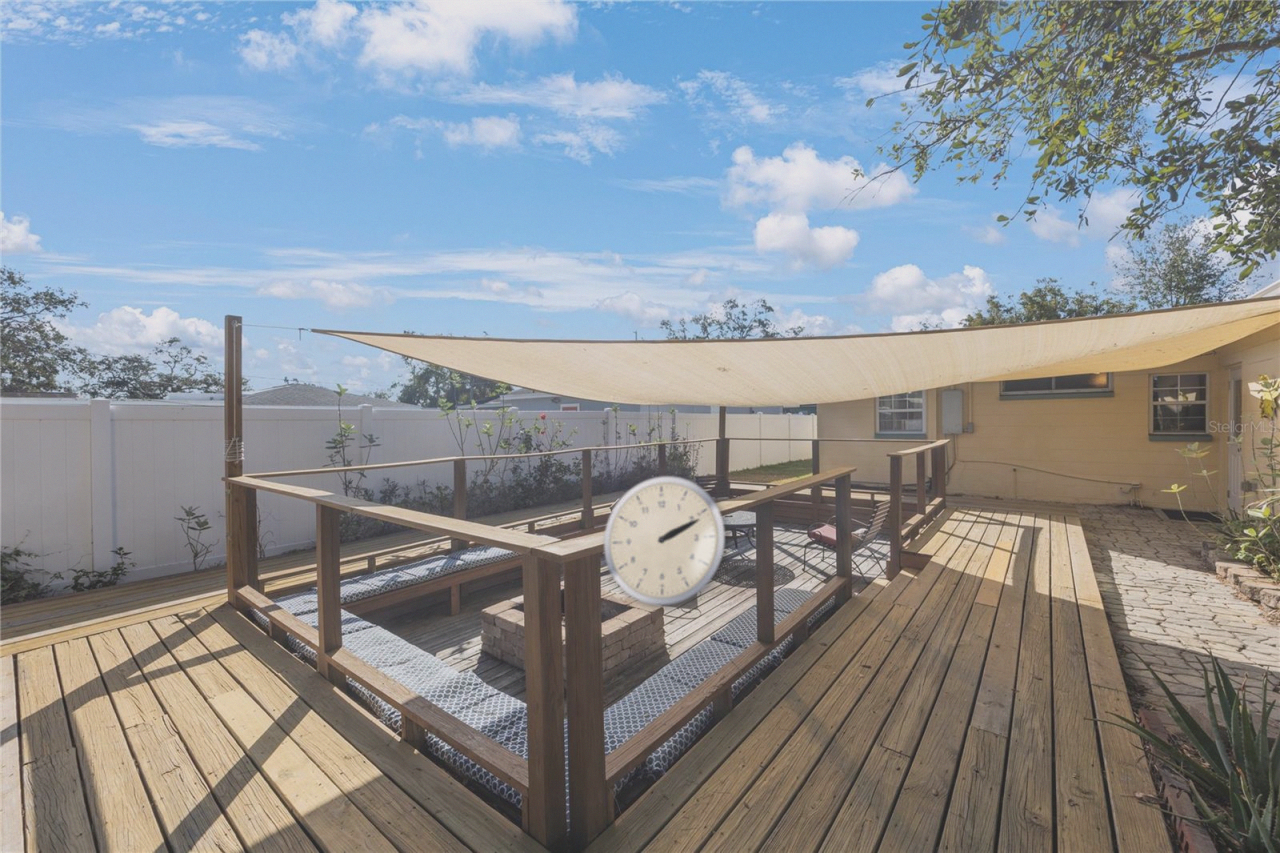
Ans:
2h11
